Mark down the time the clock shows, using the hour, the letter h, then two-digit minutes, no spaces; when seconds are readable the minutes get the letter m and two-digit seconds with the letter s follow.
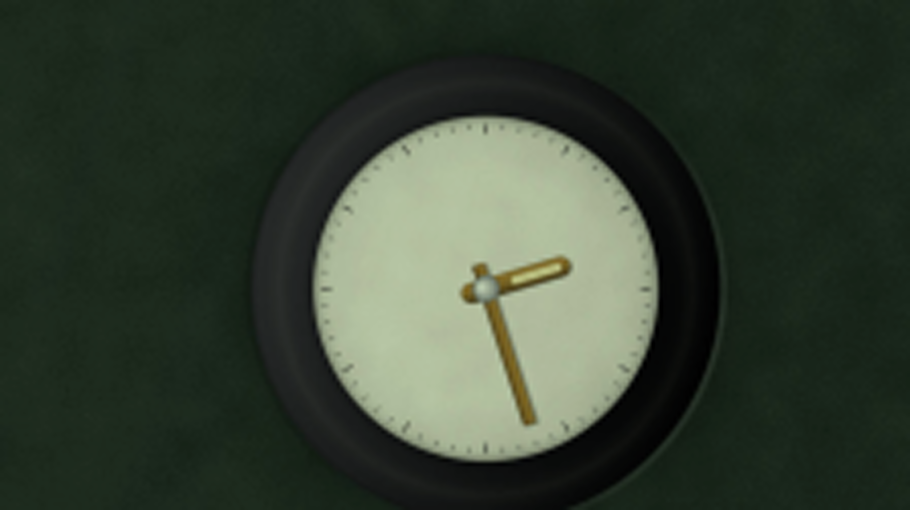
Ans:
2h27
